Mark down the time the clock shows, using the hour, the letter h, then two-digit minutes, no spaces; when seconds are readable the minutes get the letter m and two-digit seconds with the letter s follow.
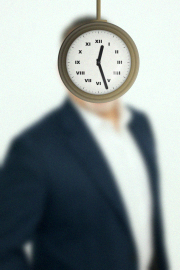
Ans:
12h27
